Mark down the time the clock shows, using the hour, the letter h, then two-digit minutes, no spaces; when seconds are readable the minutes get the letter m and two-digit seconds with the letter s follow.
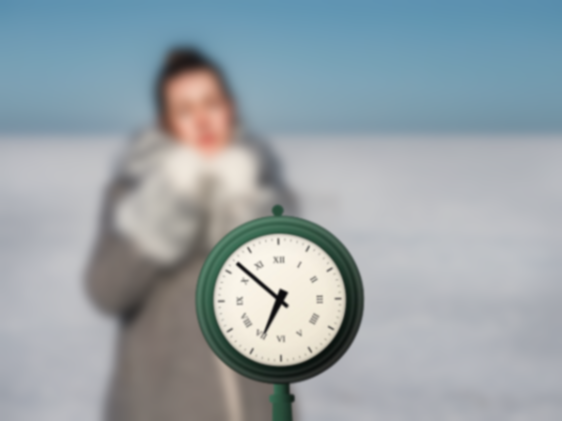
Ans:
6h52
